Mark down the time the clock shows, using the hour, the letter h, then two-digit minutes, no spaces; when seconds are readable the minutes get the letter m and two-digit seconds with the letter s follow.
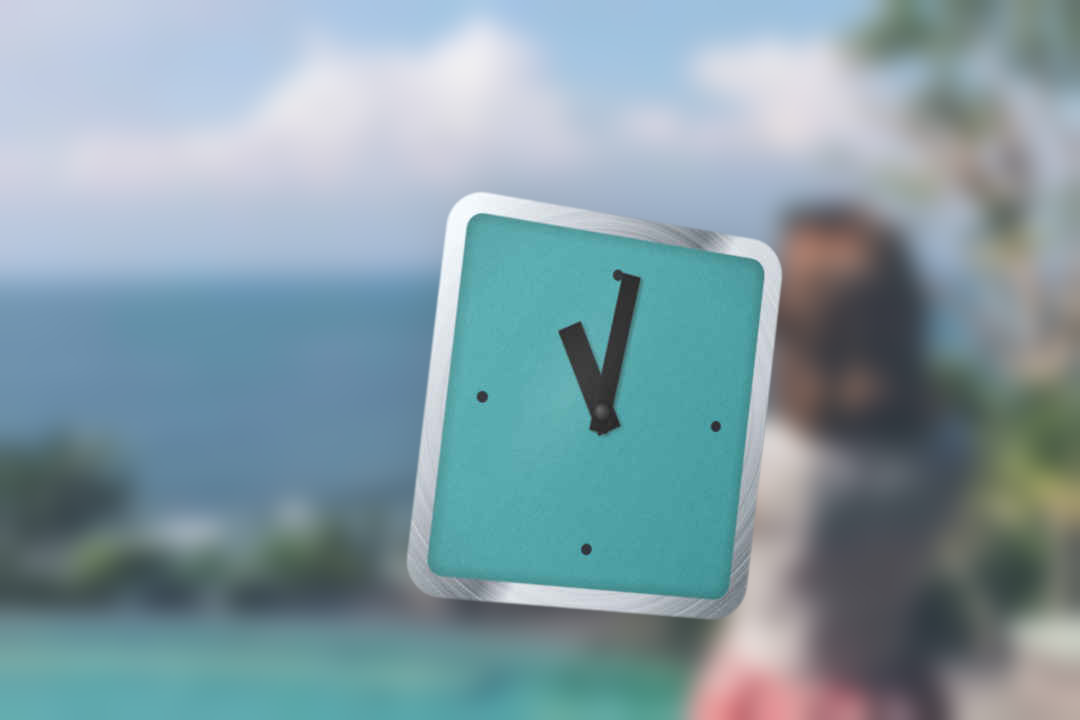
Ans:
11h01
